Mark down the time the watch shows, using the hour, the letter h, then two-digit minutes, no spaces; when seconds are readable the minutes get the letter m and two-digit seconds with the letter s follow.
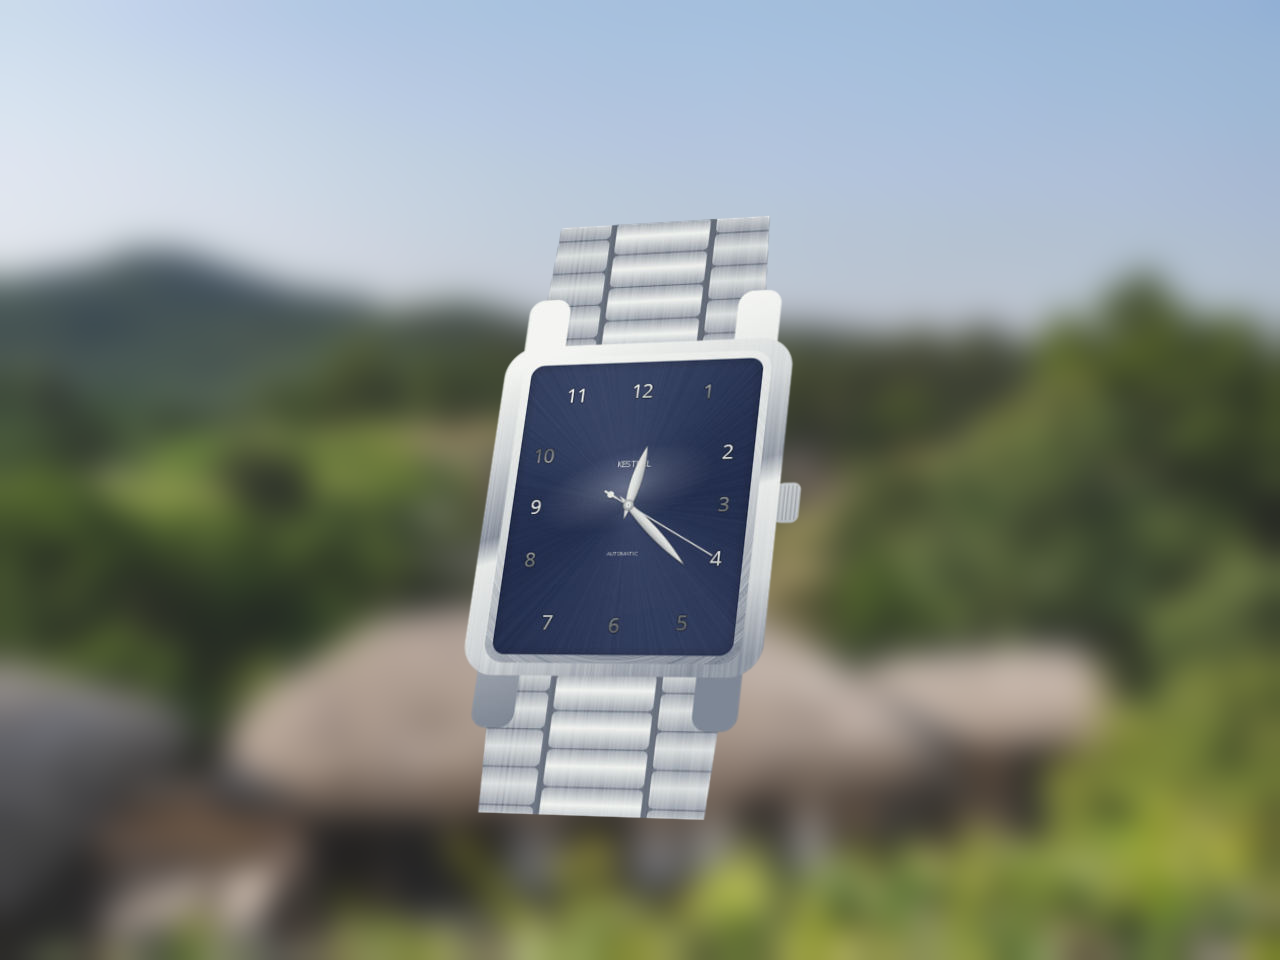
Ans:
12h22m20s
